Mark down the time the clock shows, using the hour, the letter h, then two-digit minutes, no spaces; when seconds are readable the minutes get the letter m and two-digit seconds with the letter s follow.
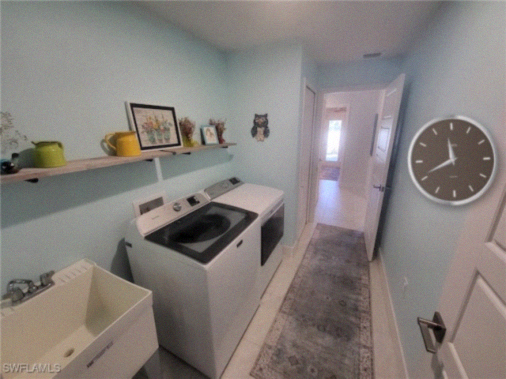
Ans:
11h41
